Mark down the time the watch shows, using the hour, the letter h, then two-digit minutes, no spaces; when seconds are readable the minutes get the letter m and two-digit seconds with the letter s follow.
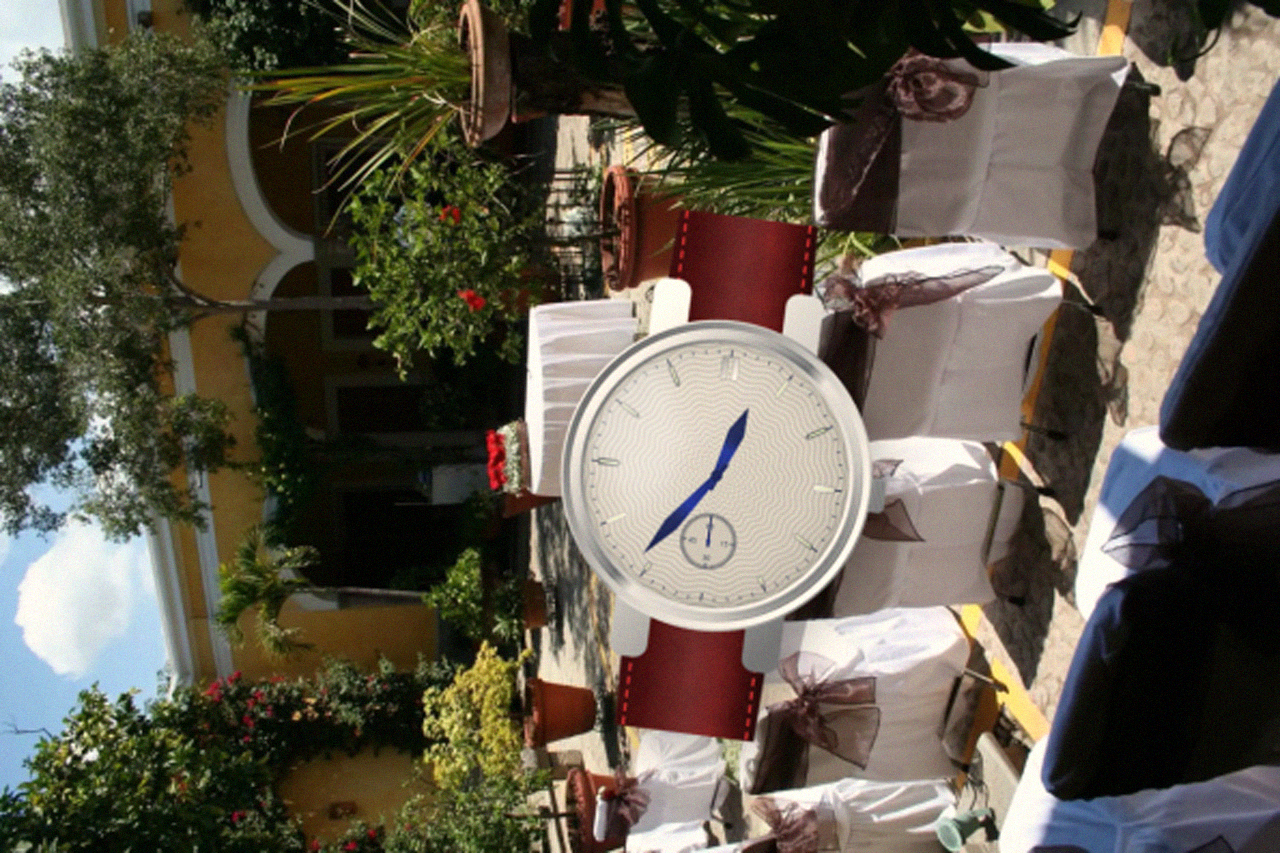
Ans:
12h36
